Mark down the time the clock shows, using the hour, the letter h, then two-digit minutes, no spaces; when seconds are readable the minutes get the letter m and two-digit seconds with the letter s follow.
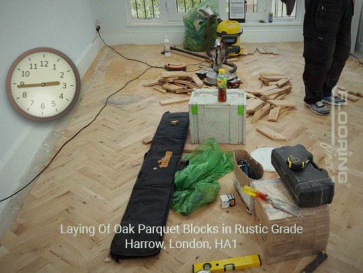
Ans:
2h44
